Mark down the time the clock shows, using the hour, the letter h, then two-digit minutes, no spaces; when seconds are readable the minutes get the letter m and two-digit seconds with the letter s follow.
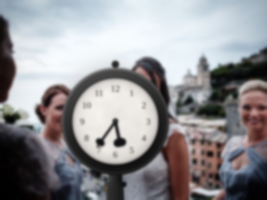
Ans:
5h36
